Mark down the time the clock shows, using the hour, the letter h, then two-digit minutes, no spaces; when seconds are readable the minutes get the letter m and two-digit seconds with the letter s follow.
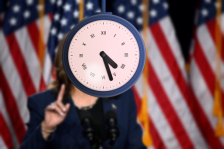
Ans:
4h27
